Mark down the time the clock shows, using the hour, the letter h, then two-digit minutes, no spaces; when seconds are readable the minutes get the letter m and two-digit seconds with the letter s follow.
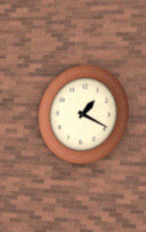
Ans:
1h19
